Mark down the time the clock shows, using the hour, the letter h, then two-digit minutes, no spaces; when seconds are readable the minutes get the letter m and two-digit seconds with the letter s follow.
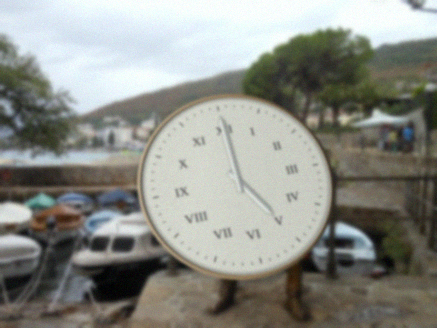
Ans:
5h00
